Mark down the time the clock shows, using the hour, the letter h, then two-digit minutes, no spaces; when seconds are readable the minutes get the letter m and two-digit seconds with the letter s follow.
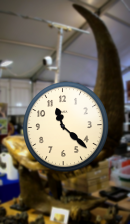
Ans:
11h22
